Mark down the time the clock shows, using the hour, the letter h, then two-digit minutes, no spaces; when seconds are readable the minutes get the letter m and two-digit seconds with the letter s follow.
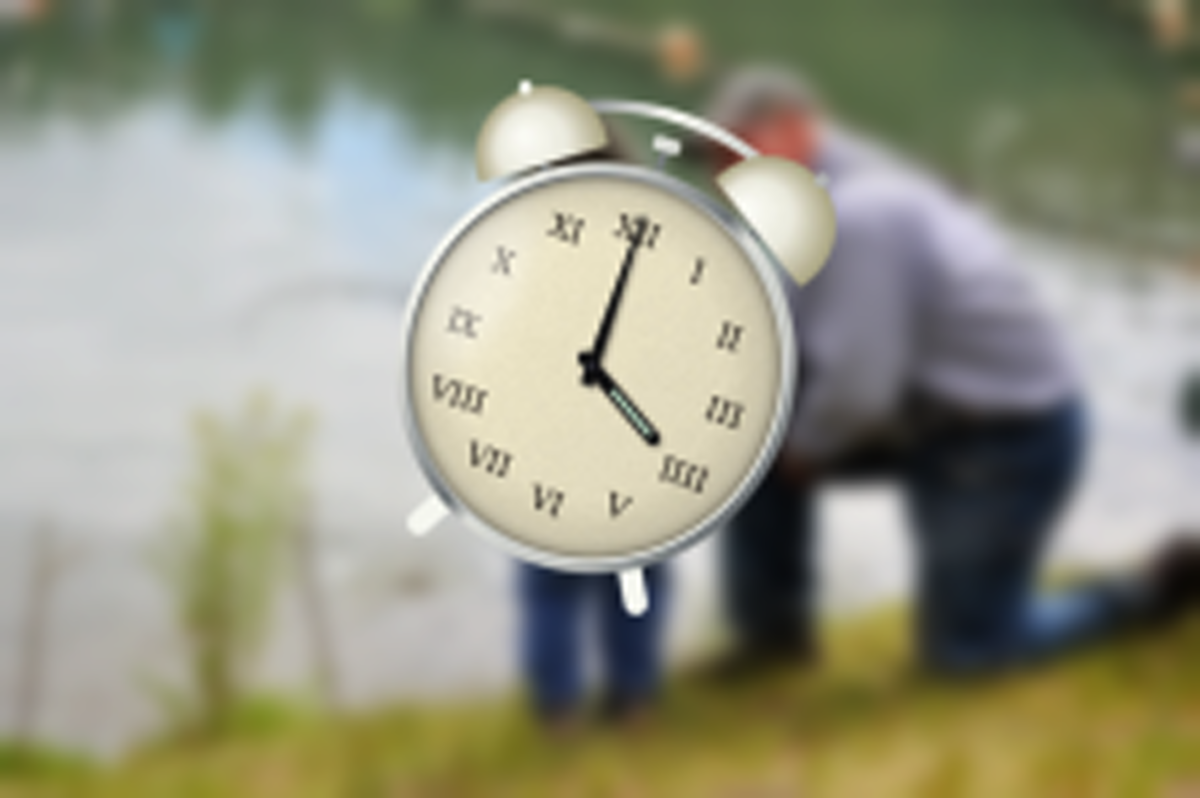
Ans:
4h00
